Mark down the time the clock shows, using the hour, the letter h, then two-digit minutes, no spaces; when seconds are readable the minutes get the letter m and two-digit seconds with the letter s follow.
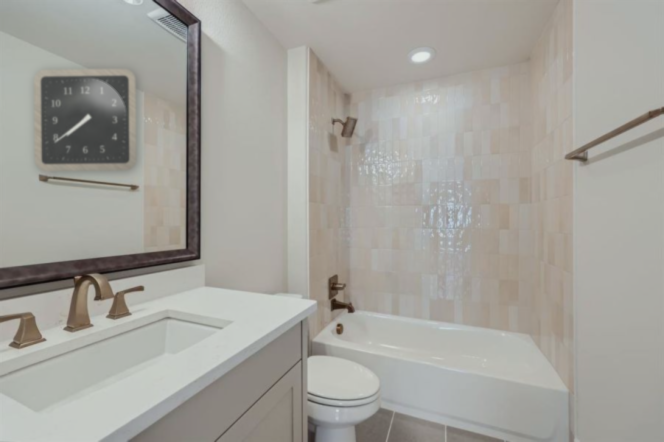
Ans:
7h39
